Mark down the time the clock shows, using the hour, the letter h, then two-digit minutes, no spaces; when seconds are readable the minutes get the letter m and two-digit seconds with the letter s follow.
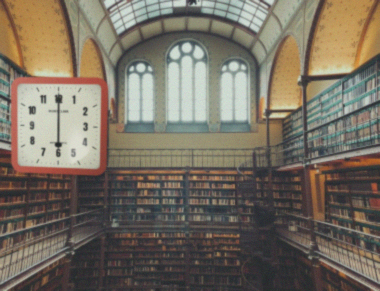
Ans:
6h00
